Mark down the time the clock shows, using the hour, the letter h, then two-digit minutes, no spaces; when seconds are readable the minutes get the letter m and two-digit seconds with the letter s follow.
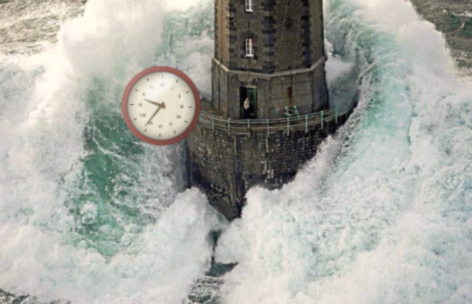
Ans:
9h36
